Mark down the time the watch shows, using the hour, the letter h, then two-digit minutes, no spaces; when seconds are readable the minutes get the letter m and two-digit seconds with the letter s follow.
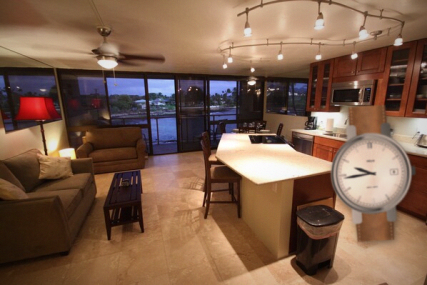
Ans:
9h44
